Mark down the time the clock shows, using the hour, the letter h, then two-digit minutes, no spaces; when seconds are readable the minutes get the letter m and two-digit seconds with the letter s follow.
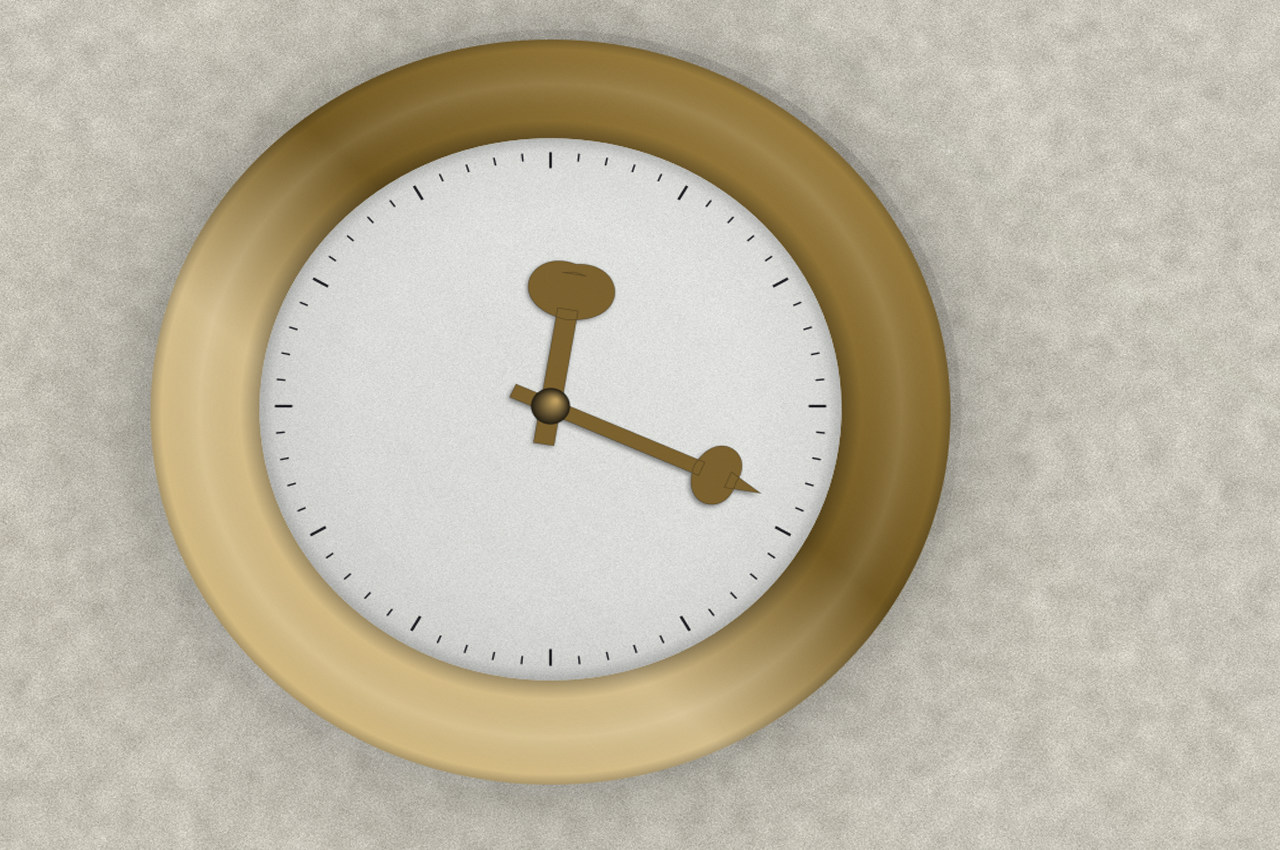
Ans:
12h19
